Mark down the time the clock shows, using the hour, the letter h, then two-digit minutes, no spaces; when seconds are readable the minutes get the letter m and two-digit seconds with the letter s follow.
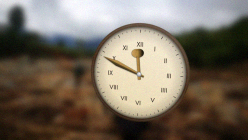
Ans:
11h49
